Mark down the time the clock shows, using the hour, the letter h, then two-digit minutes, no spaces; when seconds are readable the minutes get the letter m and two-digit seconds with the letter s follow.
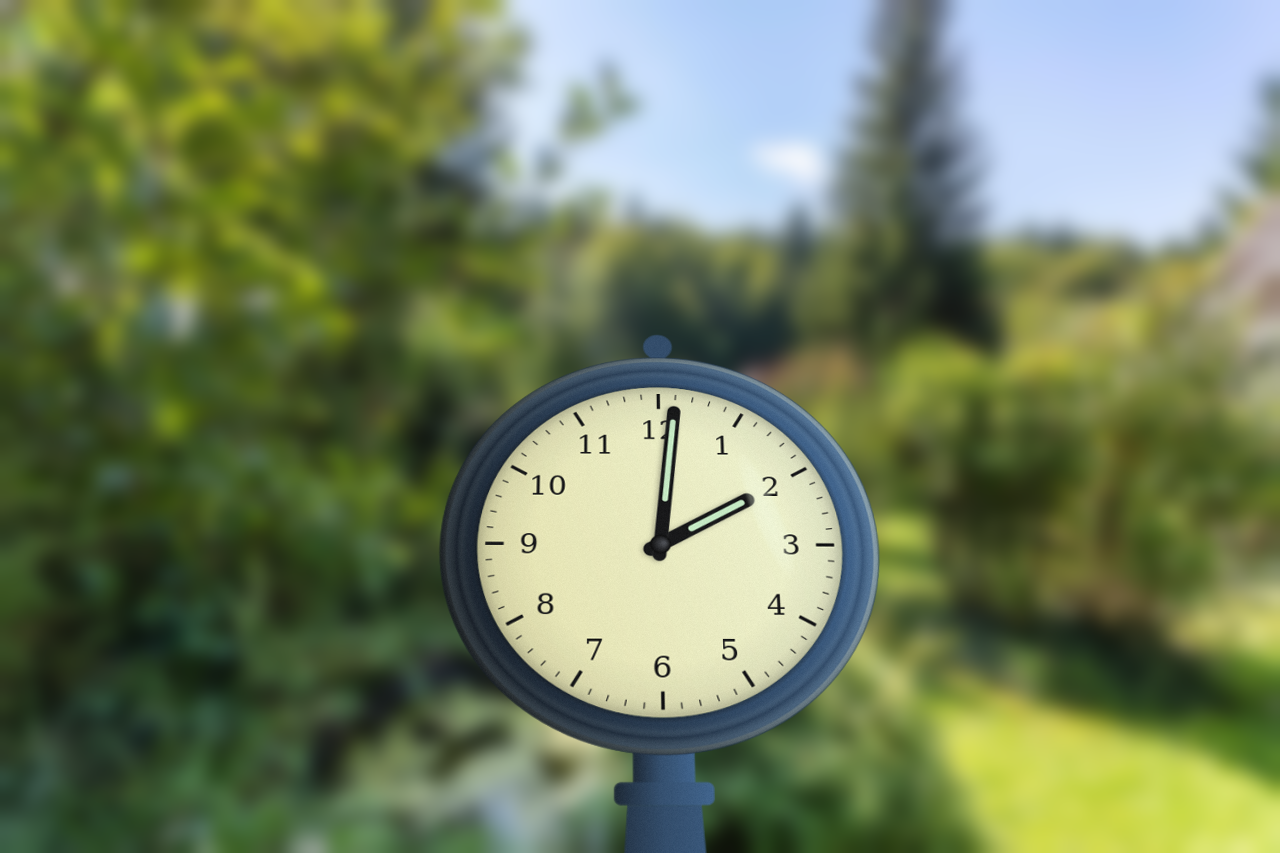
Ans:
2h01
